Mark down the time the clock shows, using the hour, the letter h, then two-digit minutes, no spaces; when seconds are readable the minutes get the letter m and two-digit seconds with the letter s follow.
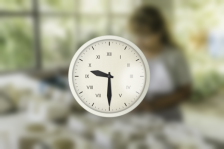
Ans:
9h30
